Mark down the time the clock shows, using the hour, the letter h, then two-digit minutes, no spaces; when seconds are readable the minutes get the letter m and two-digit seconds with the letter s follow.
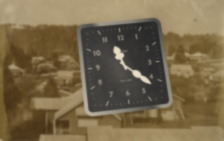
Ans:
11h22
